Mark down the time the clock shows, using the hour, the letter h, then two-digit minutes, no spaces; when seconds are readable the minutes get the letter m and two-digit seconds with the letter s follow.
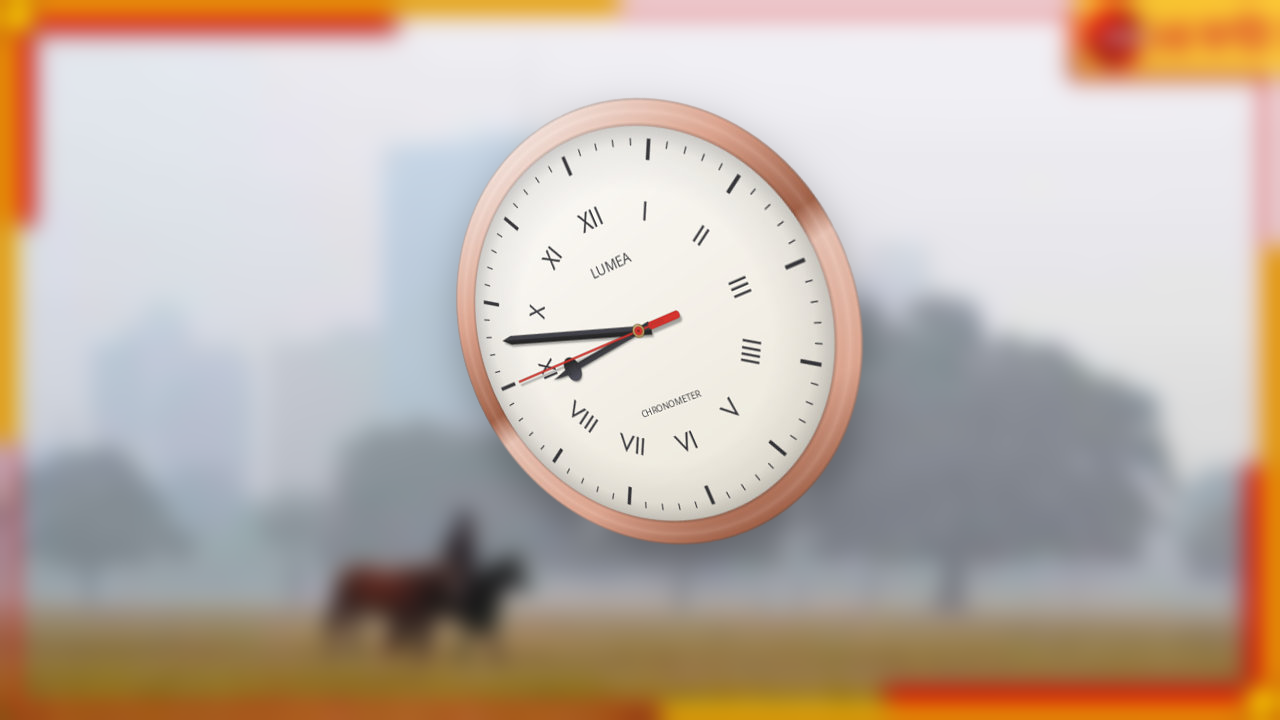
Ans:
8h47m45s
